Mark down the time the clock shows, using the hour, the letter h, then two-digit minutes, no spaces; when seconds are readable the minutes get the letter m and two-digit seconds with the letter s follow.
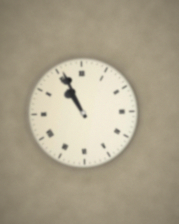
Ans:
10h56
